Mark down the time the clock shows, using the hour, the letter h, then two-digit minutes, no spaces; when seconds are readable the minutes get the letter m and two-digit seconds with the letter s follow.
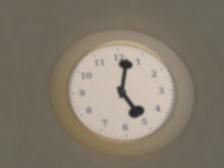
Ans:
5h02
